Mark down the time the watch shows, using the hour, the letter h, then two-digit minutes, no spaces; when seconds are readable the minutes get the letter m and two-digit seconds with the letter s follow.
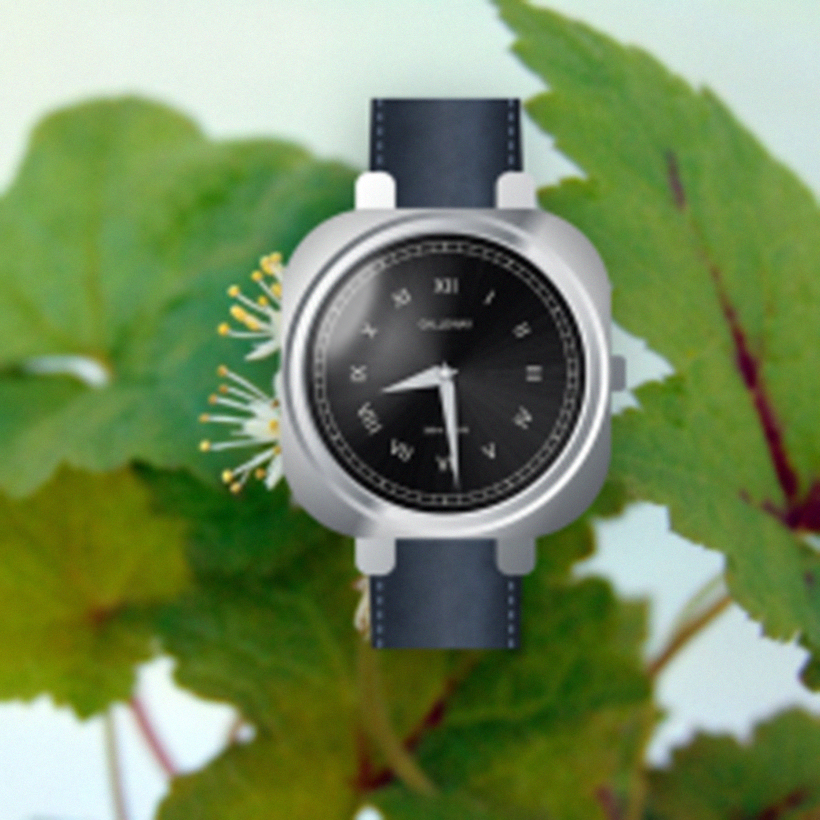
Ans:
8h29
